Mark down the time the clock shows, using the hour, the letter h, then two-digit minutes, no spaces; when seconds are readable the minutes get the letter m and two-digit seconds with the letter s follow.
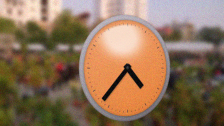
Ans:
4h37
